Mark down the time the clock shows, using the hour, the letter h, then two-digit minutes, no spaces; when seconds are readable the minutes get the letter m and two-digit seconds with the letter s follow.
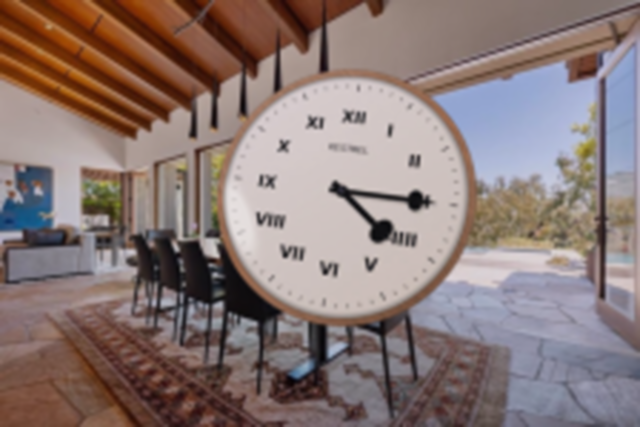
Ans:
4h15
